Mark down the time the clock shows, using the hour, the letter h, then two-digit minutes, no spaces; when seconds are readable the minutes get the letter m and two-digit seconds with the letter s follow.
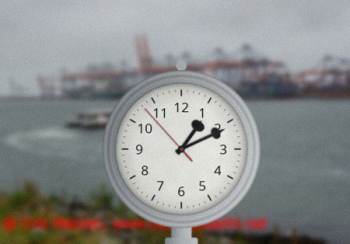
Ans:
1h10m53s
